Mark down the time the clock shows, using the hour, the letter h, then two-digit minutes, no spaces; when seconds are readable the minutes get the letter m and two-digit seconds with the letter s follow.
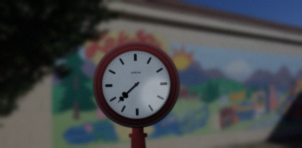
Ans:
7h38
